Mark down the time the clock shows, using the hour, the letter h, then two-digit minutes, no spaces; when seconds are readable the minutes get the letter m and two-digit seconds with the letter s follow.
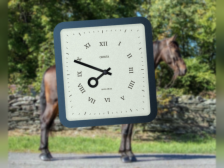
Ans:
7h49
